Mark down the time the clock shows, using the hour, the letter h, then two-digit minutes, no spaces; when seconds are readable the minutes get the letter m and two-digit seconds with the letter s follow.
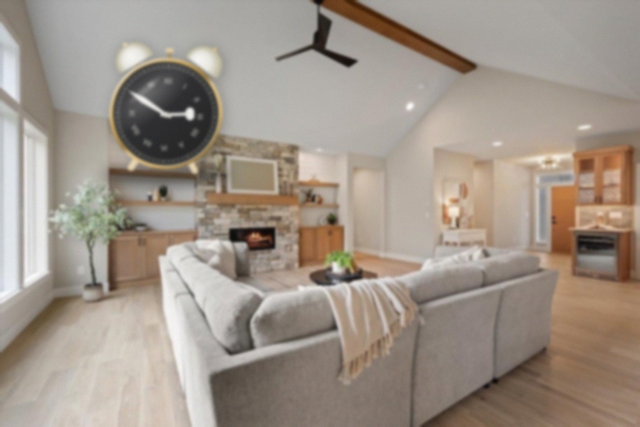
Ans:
2h50
